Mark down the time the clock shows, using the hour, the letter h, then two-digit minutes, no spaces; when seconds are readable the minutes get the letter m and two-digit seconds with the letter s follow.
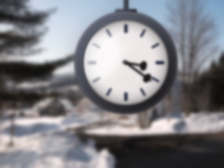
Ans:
3h21
